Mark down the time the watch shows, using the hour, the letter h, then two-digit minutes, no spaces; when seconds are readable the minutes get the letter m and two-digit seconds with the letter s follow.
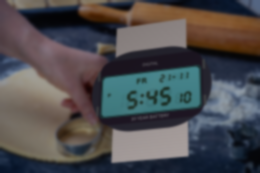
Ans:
5h45m10s
